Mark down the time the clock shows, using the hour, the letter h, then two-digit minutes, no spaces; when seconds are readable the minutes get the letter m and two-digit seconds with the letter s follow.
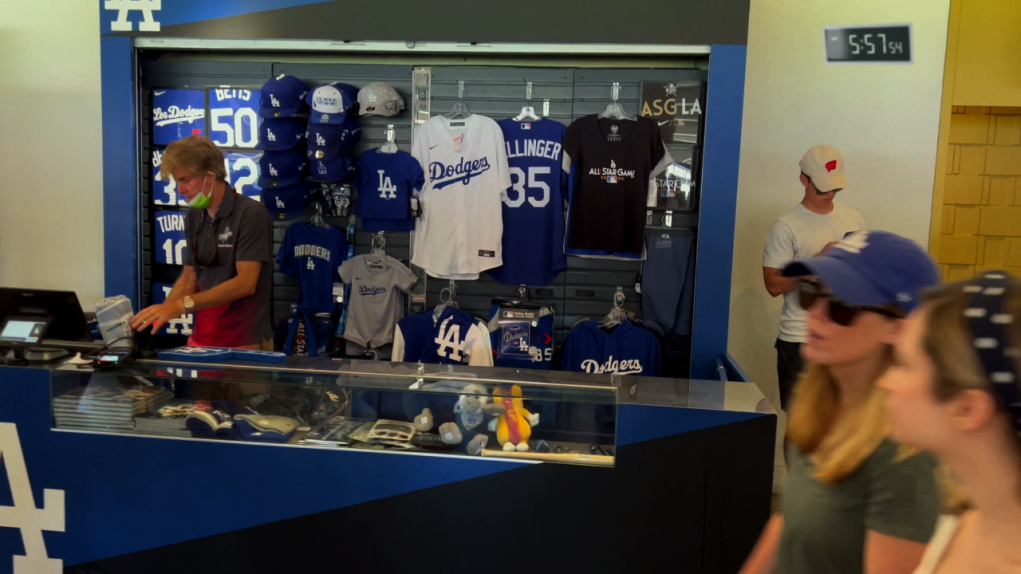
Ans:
5h57
